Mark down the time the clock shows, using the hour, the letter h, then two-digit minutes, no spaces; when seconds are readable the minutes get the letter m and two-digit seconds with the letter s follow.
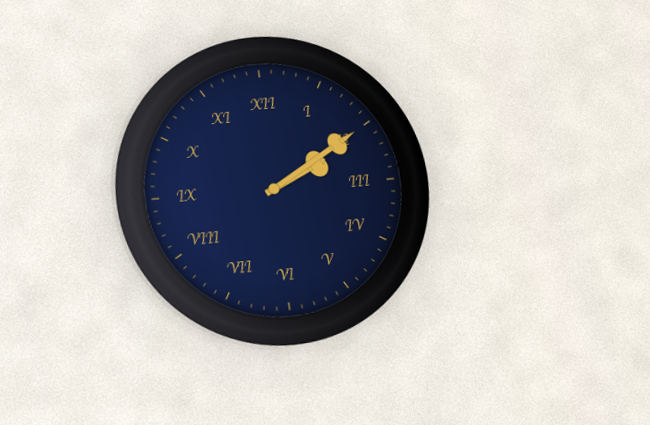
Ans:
2h10
